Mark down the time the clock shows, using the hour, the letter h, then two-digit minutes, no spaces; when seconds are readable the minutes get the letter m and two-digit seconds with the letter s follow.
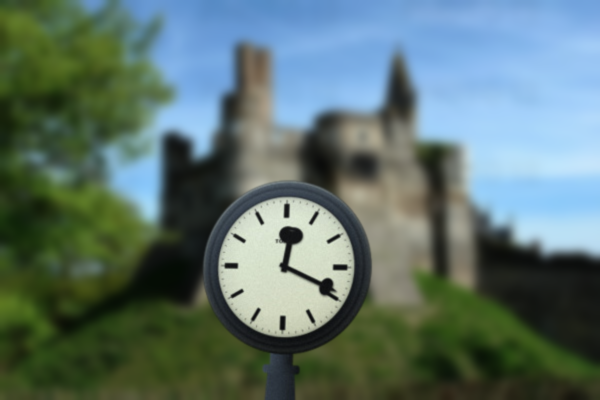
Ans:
12h19
